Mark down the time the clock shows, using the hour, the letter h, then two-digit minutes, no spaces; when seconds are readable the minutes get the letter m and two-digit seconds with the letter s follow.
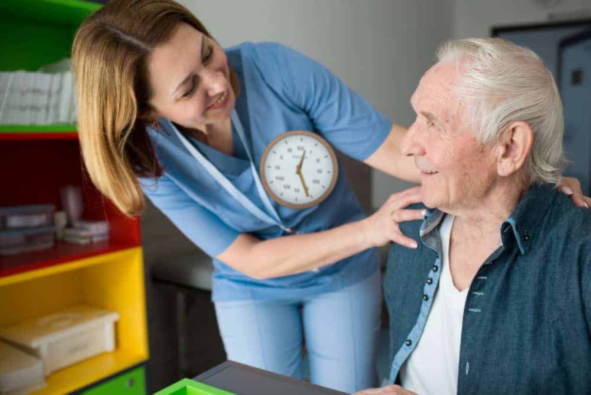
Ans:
12h26
